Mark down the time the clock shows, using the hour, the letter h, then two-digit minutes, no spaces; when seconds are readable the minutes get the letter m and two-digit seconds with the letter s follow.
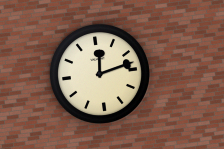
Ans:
12h13
